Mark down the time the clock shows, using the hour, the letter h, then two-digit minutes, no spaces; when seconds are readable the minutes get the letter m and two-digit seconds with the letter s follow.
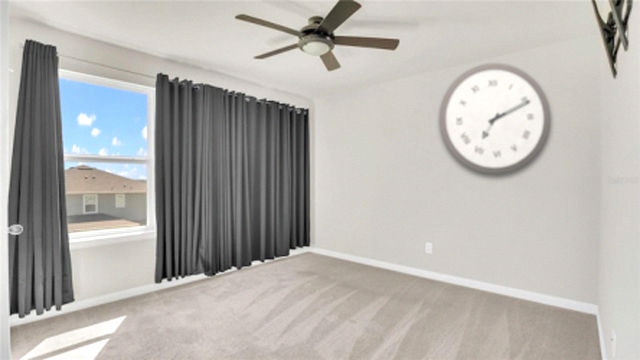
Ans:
7h11
